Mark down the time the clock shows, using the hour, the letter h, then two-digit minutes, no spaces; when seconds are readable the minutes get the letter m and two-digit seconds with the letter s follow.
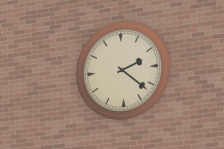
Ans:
2h22
